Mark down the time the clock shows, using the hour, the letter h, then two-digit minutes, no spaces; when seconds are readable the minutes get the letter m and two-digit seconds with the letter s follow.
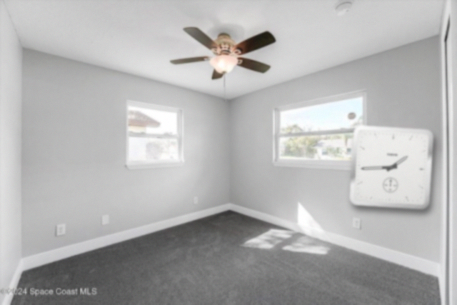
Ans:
1h44
